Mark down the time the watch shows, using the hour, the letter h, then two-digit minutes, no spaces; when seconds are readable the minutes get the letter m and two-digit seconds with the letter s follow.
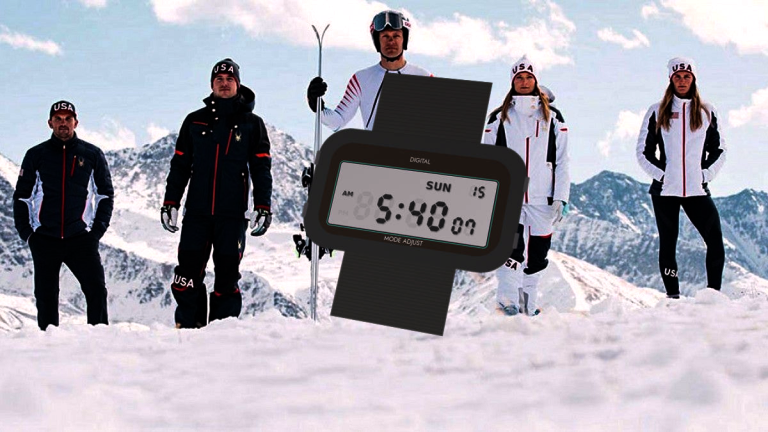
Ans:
5h40m07s
